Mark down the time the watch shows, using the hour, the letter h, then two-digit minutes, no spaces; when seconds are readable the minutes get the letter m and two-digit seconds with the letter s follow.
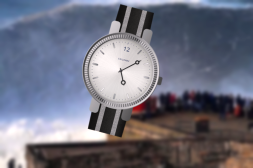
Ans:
5h08
